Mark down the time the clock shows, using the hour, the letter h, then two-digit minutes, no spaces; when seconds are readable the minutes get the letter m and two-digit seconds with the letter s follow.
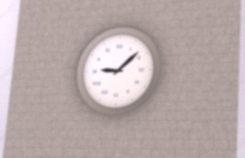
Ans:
9h08
